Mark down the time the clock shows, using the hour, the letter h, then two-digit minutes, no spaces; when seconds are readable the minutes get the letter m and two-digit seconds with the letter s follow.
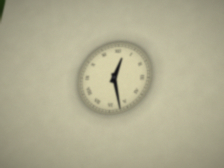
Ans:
12h27
